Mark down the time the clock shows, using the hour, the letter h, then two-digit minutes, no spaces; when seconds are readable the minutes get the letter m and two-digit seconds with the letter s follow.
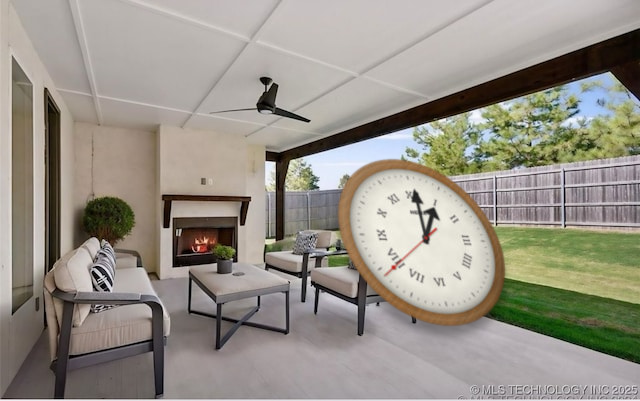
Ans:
1h00m39s
